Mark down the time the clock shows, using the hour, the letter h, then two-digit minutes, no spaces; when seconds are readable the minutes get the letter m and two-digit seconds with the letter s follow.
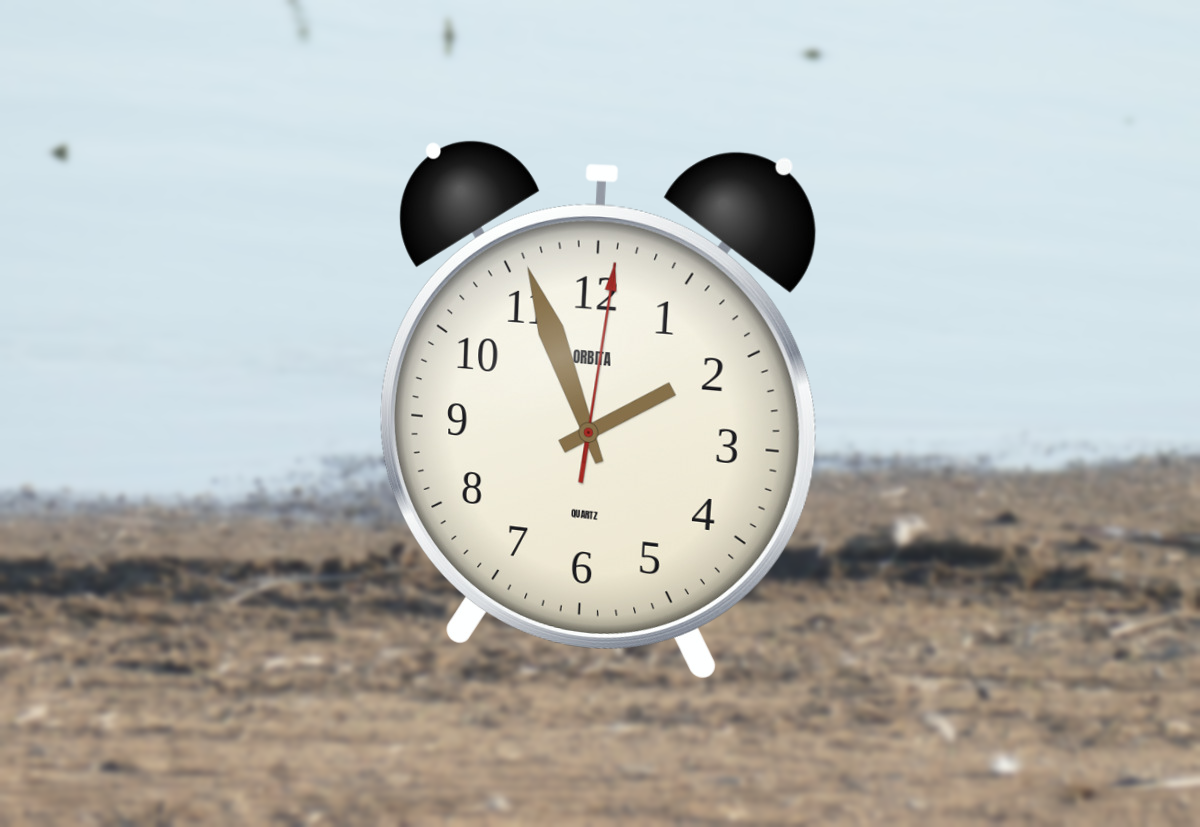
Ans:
1h56m01s
